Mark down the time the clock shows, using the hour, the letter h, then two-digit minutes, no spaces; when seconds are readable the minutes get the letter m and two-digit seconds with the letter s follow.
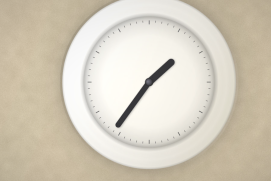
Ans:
1h36
